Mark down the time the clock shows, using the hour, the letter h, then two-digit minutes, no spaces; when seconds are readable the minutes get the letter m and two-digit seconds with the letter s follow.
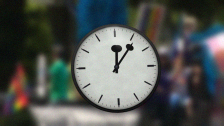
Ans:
12h06
